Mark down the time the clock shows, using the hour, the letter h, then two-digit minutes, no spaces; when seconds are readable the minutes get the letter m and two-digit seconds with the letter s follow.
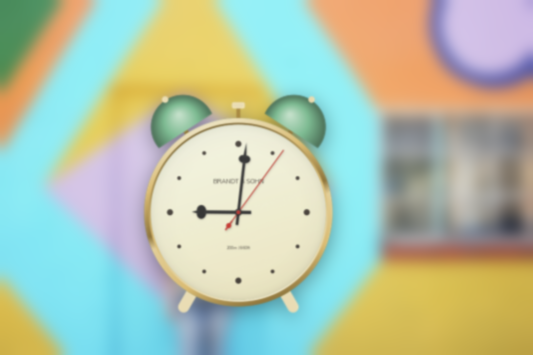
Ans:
9h01m06s
